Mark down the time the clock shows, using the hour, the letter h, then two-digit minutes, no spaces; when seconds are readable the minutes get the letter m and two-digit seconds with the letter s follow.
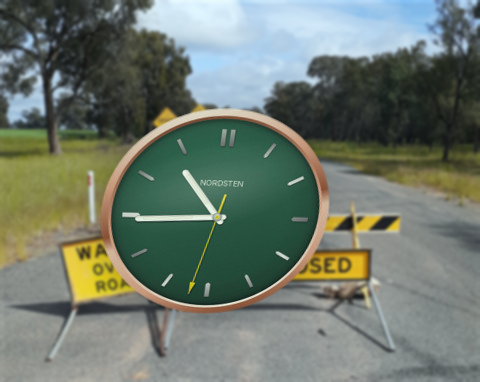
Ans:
10h44m32s
